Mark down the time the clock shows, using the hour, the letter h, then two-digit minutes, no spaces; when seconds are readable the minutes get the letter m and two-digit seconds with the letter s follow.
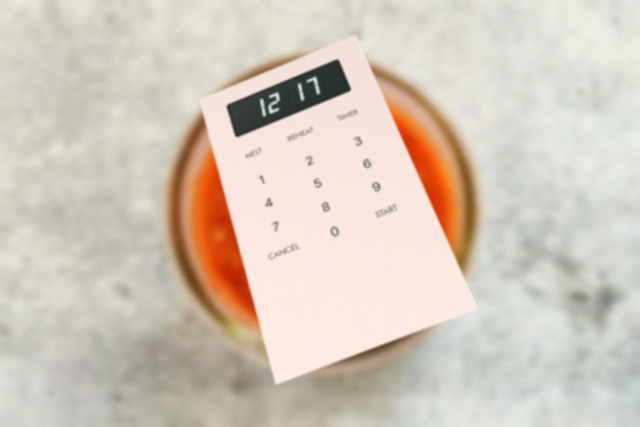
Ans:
12h17
